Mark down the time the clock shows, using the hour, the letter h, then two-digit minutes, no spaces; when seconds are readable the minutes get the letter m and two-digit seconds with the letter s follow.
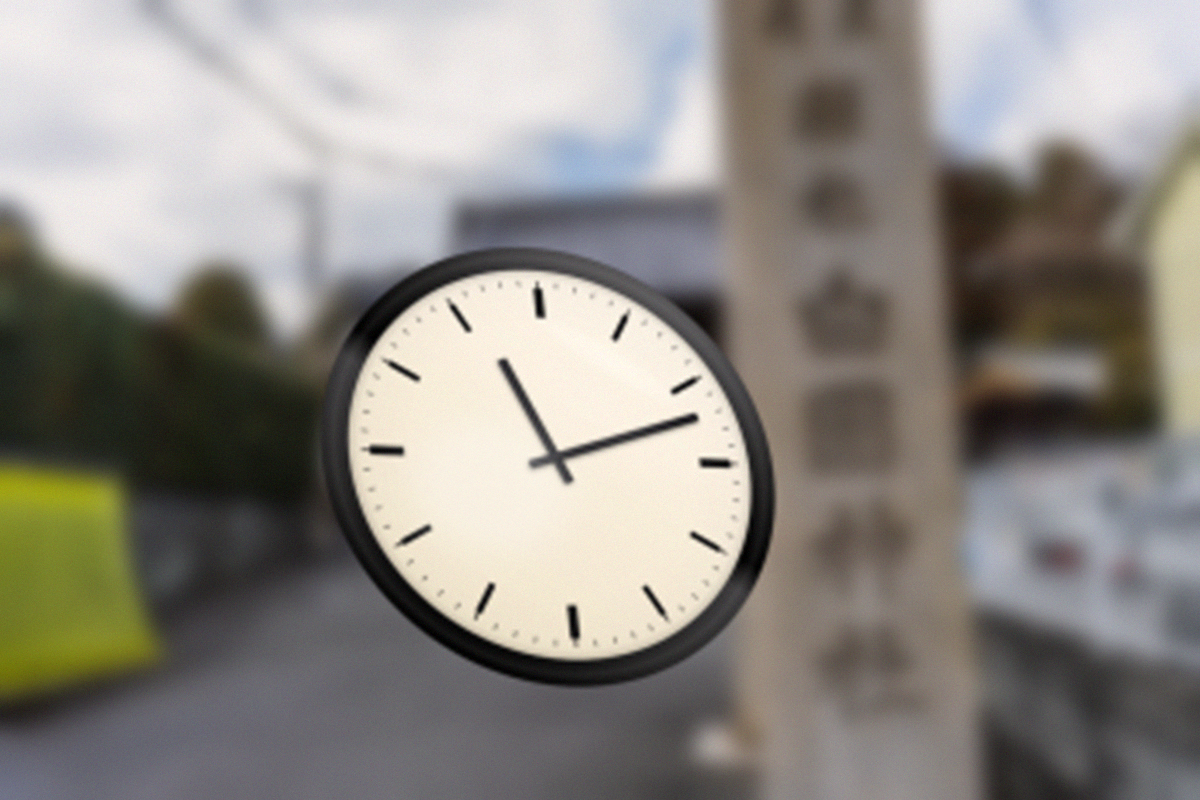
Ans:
11h12
